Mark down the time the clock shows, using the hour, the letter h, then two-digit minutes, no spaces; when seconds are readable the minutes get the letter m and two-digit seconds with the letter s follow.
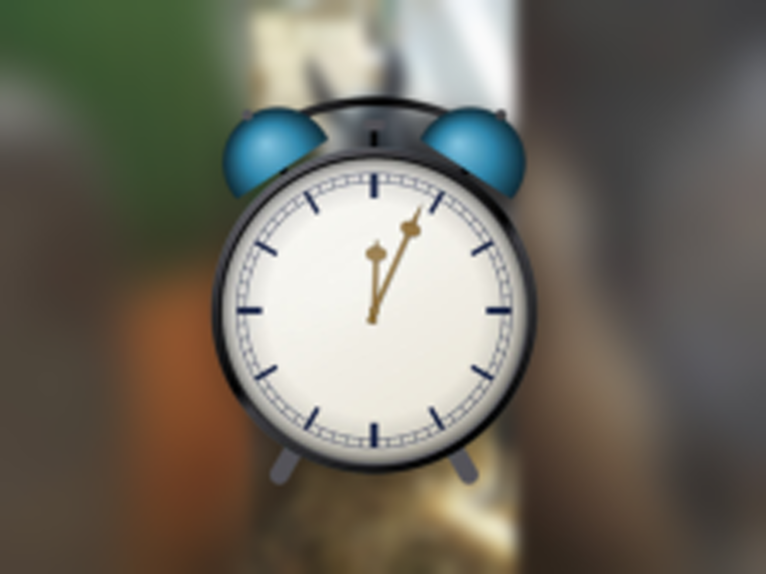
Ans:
12h04
